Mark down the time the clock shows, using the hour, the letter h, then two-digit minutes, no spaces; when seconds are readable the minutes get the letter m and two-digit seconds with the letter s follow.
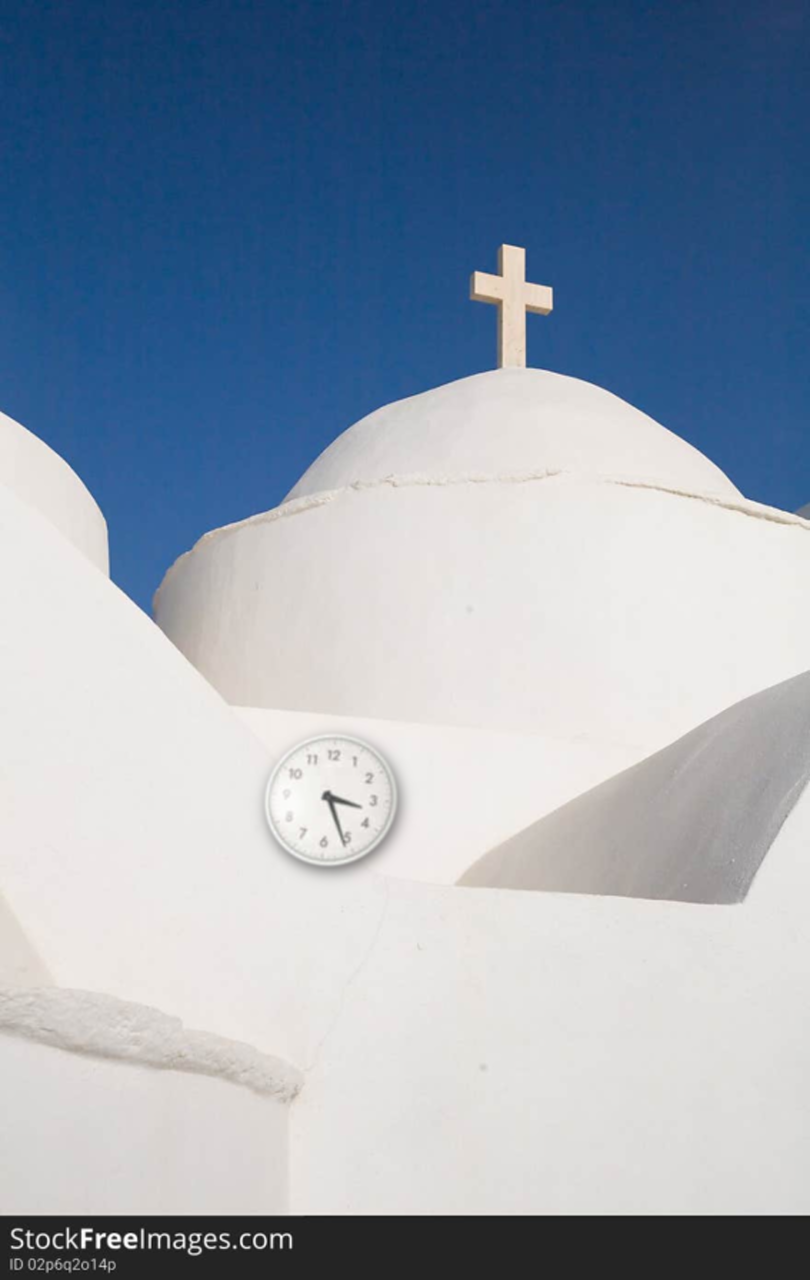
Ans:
3h26
